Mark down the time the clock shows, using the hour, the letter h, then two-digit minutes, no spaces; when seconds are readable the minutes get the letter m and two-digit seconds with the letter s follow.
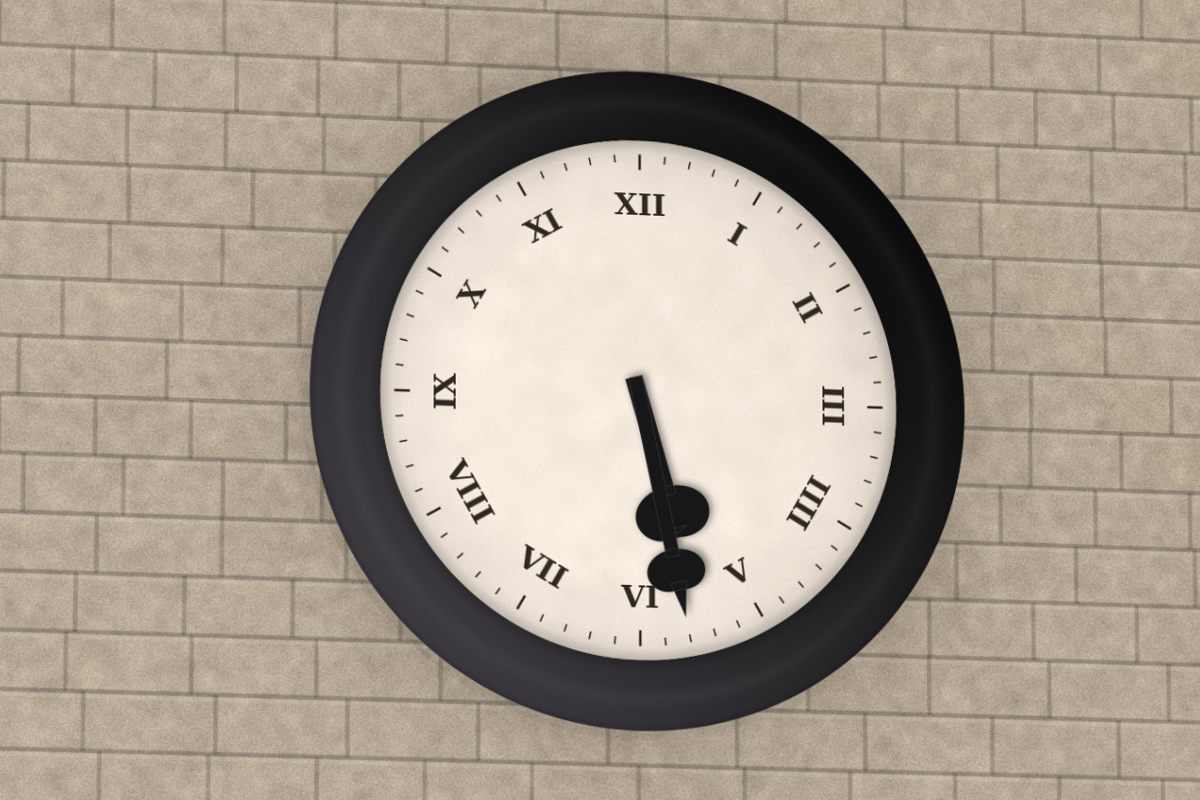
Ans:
5h28
